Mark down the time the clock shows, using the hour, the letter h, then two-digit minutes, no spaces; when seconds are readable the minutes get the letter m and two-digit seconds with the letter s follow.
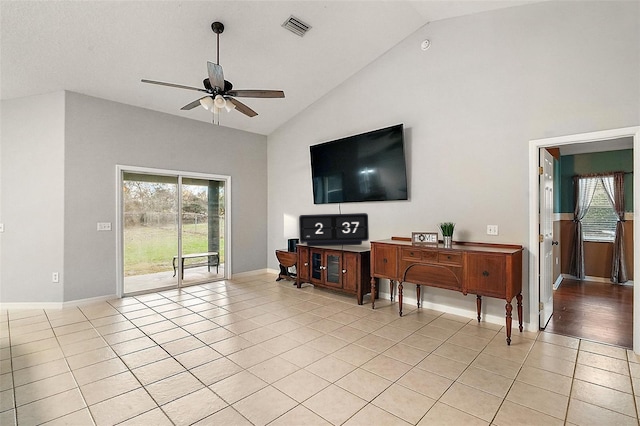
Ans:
2h37
